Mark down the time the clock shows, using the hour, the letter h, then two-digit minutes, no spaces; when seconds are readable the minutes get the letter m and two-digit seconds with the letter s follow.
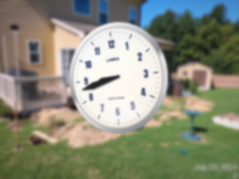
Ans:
8h43
